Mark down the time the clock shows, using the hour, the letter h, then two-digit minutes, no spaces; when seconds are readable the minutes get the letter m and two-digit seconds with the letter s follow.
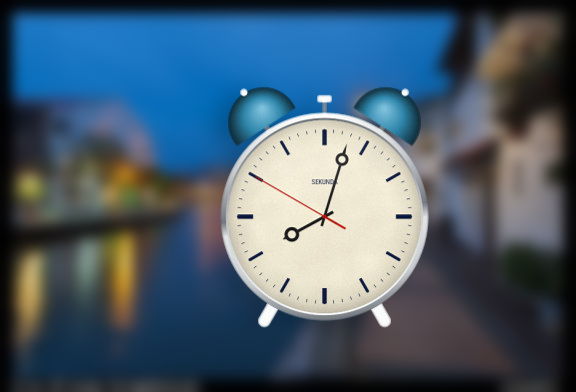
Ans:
8h02m50s
